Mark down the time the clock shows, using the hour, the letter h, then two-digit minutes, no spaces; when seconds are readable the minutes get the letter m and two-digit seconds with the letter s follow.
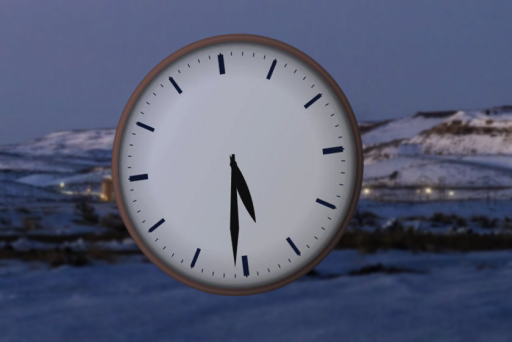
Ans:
5h31
